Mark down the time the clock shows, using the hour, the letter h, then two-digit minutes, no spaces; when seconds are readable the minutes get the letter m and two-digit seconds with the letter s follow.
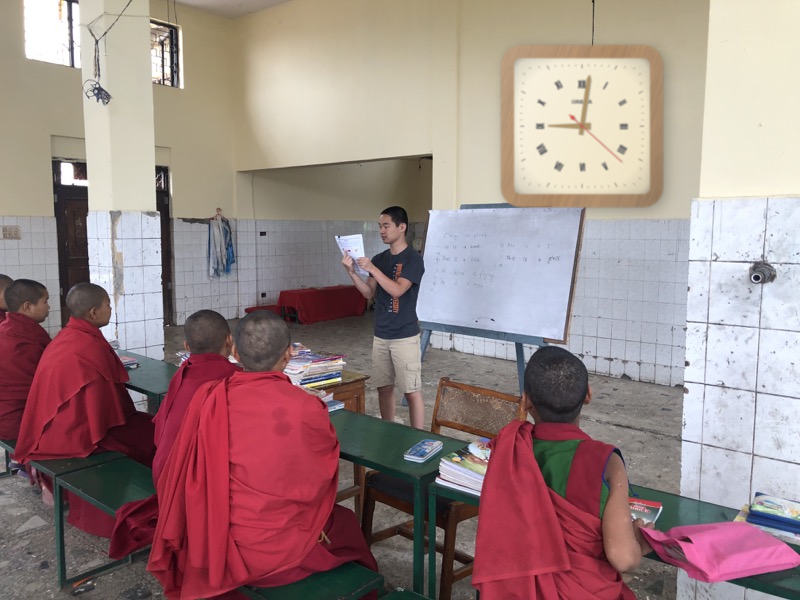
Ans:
9h01m22s
